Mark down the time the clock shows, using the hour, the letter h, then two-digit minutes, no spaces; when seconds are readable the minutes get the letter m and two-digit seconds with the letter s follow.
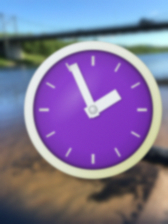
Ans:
1h56
